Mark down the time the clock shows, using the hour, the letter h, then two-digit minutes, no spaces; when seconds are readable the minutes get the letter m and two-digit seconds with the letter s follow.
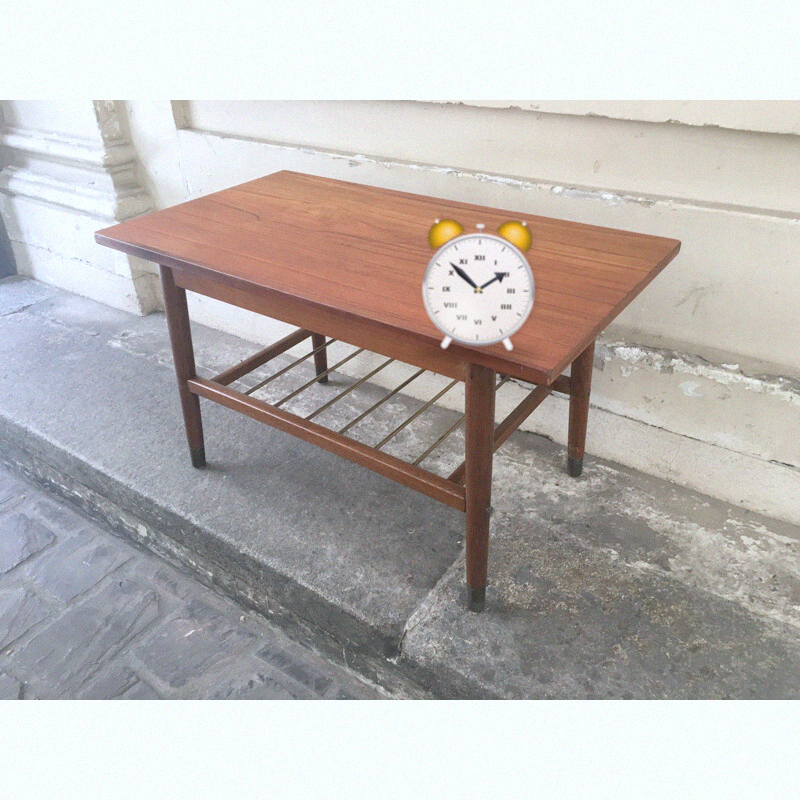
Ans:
1h52
